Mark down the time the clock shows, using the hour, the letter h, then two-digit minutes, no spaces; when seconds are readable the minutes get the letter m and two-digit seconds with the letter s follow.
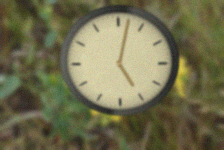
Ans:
5h02
